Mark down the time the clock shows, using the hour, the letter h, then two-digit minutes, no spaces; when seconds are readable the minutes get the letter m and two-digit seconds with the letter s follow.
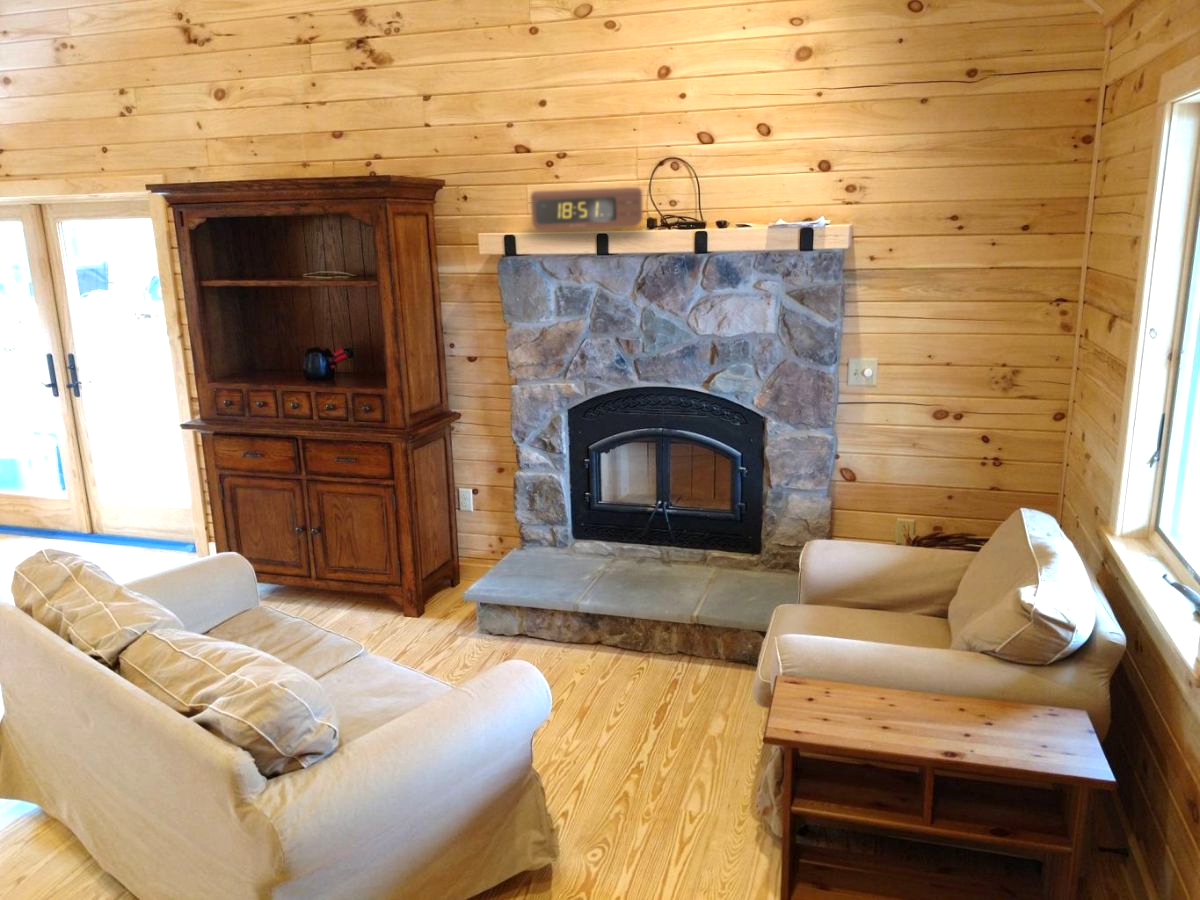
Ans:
18h51
